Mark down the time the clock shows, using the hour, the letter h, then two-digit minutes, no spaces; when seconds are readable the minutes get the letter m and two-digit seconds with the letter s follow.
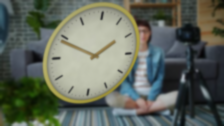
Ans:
1h49
